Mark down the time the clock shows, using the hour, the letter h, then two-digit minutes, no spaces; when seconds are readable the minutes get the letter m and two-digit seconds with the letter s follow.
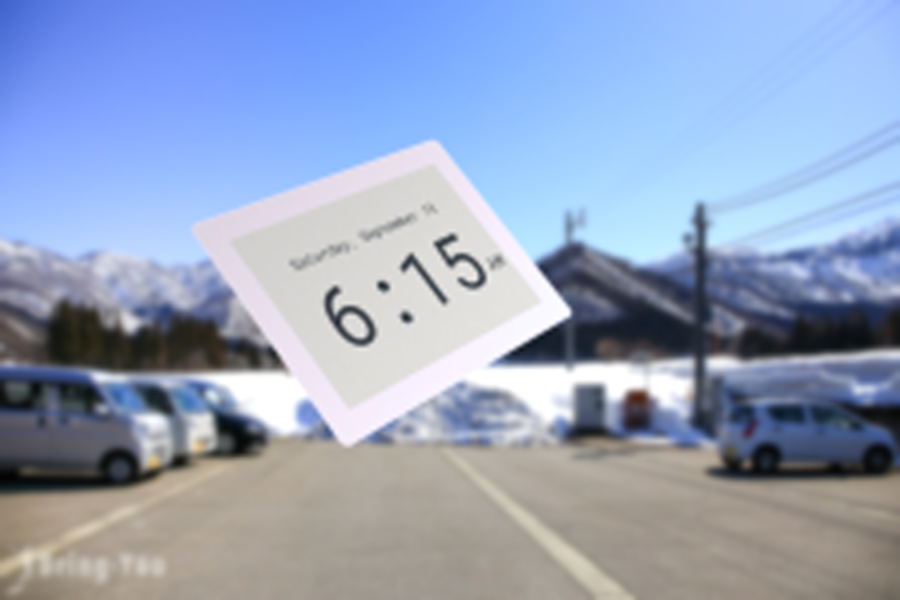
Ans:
6h15
